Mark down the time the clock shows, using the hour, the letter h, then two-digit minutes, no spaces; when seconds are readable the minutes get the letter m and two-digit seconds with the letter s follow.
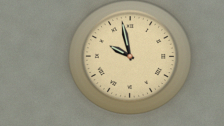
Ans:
9h58
